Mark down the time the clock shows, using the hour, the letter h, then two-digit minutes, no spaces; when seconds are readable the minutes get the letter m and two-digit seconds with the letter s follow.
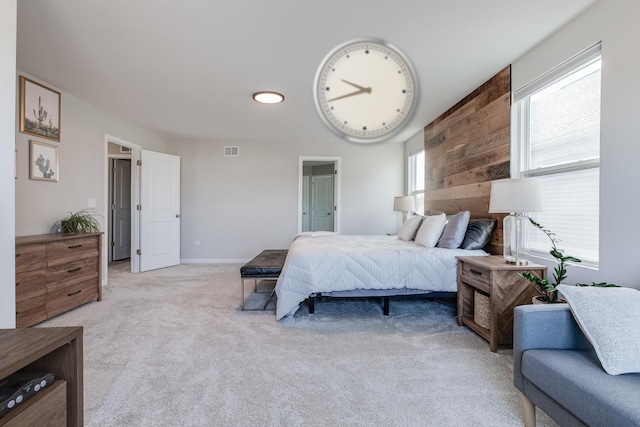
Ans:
9h42
